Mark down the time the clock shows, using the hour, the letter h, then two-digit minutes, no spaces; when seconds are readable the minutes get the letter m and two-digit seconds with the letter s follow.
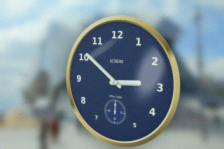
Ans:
2h51
